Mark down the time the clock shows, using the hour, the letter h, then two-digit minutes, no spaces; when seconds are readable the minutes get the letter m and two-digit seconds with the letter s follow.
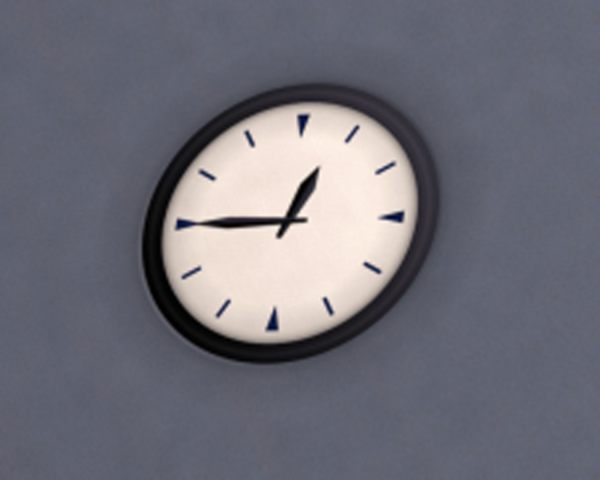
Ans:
12h45
